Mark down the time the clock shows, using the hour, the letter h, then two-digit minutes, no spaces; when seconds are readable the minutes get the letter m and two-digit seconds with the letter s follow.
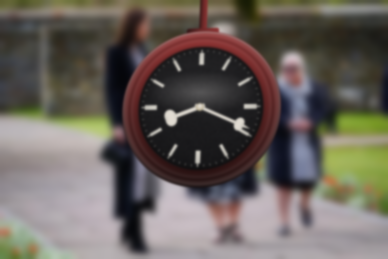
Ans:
8h19
